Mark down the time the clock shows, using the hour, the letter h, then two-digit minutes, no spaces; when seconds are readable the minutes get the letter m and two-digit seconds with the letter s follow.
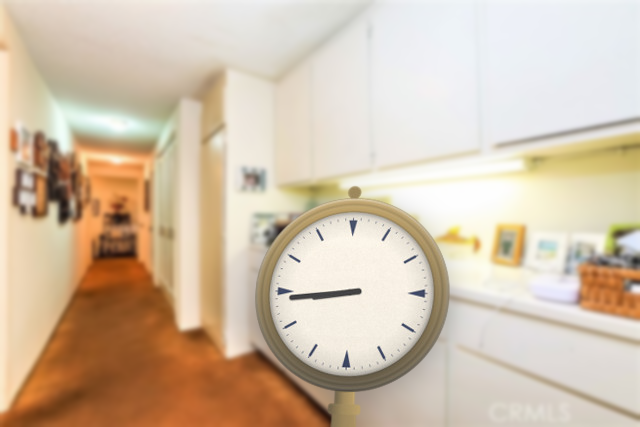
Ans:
8h44
